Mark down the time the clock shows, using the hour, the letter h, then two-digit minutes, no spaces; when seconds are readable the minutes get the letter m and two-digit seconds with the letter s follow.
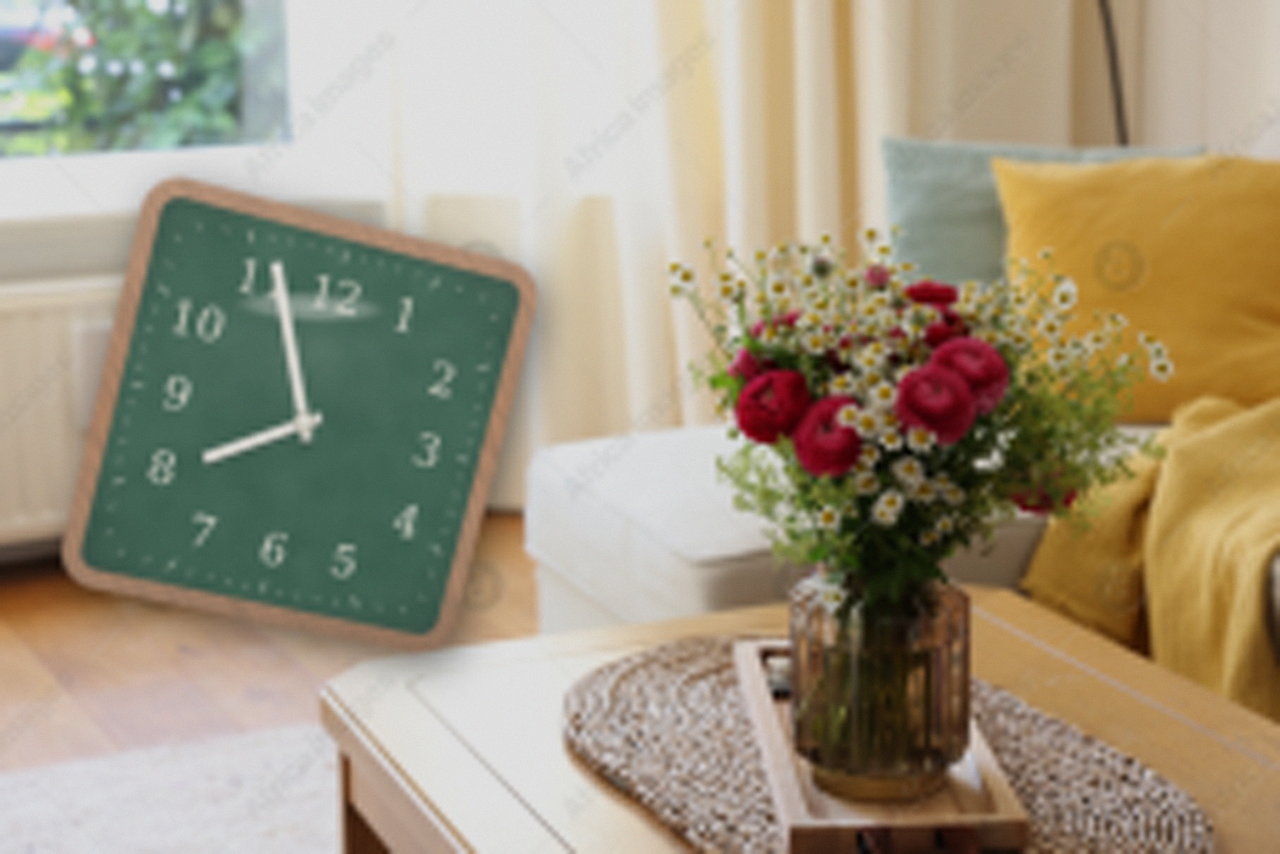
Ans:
7h56
